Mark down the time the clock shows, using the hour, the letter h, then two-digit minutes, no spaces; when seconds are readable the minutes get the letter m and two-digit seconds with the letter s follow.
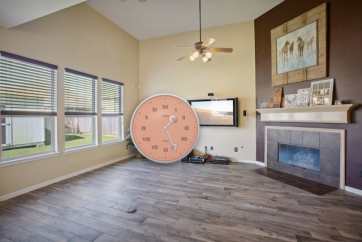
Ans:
1h26
